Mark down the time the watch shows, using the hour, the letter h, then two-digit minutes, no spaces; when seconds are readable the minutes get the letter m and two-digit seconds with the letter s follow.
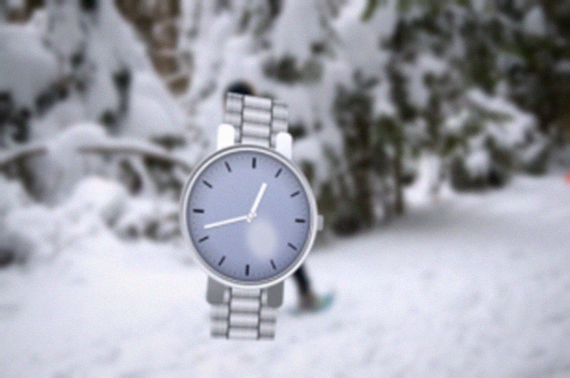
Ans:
12h42
